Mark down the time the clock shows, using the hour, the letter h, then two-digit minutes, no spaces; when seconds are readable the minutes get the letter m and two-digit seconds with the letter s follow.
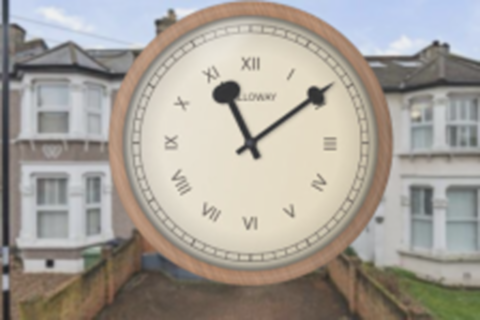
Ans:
11h09
